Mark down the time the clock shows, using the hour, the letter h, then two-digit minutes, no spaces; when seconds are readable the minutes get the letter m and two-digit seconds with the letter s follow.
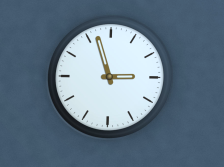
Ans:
2h57
